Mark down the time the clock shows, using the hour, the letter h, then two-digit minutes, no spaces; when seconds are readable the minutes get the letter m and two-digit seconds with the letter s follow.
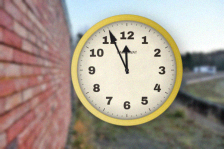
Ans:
11h56
